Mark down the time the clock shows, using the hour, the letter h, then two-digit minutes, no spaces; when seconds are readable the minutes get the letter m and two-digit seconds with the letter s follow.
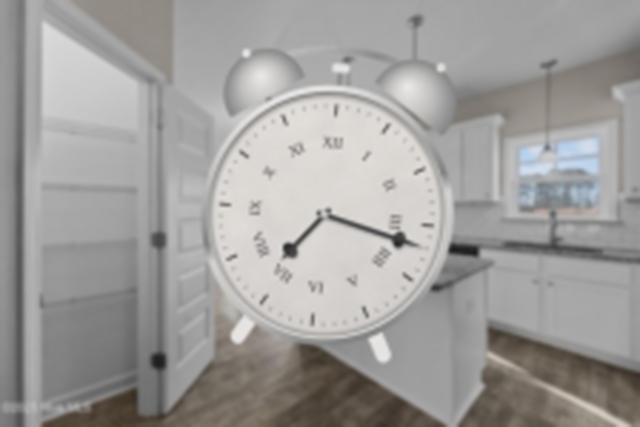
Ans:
7h17
